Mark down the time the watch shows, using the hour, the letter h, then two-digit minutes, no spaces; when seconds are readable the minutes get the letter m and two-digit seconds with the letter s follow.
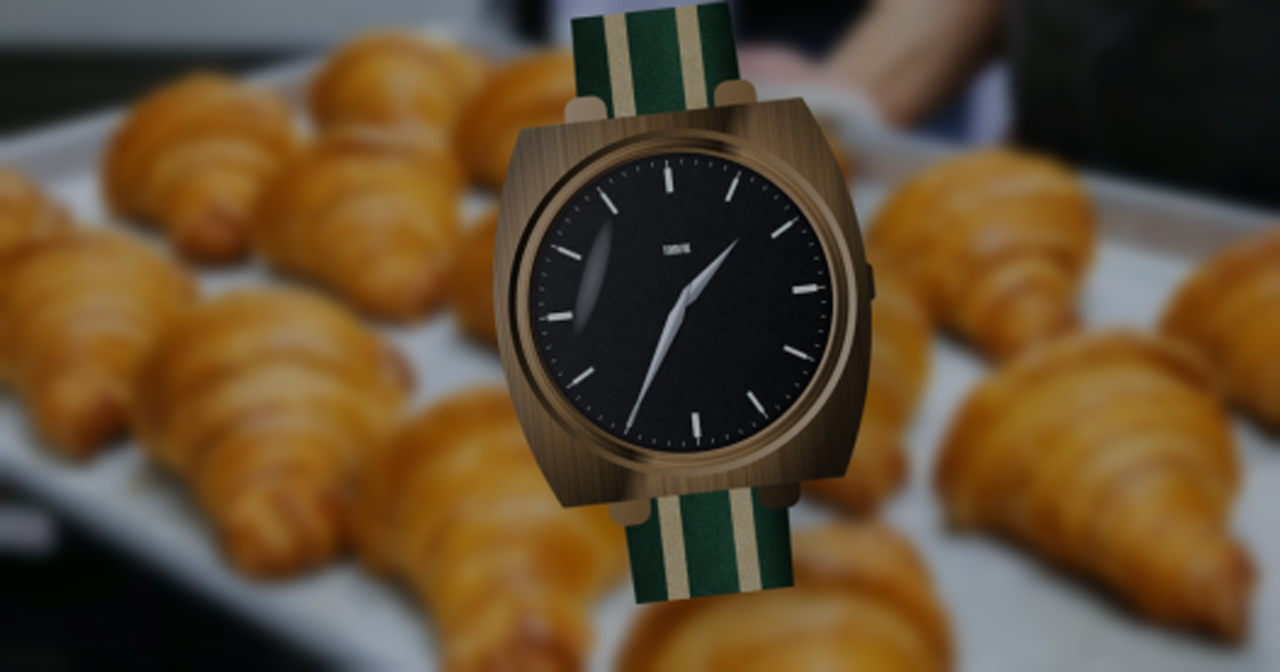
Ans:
1h35
